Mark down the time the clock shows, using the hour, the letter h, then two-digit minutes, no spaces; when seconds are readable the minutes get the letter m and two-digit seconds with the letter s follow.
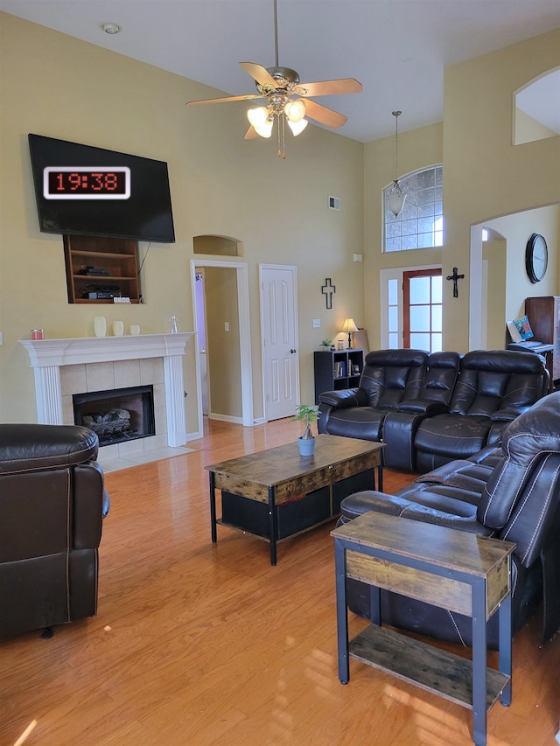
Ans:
19h38
